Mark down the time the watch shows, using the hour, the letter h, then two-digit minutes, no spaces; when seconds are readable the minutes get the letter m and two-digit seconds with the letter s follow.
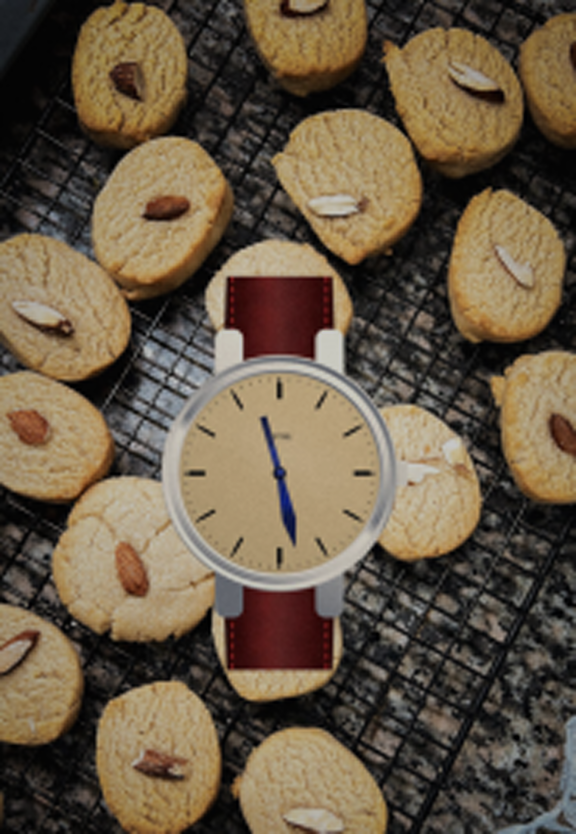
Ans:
11h28
